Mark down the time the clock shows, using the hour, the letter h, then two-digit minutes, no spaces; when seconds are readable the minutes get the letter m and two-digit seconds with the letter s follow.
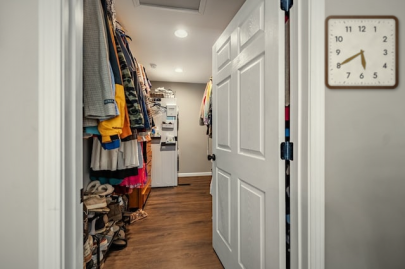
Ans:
5h40
